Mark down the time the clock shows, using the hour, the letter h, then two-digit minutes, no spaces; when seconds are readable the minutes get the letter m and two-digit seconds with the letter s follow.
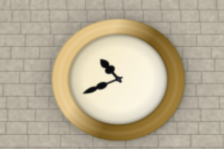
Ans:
10h41
